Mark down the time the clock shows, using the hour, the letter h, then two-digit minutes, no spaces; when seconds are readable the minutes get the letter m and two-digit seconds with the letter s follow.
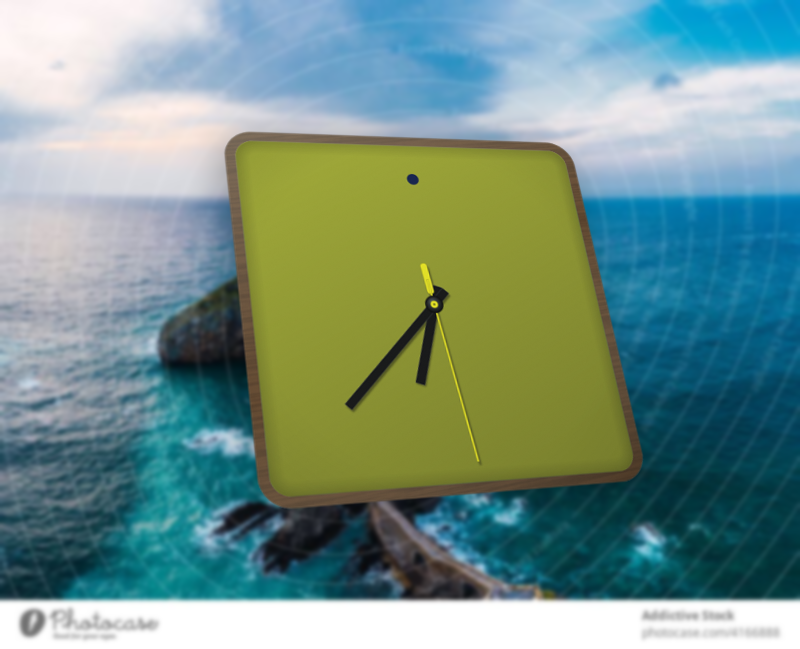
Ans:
6h37m29s
